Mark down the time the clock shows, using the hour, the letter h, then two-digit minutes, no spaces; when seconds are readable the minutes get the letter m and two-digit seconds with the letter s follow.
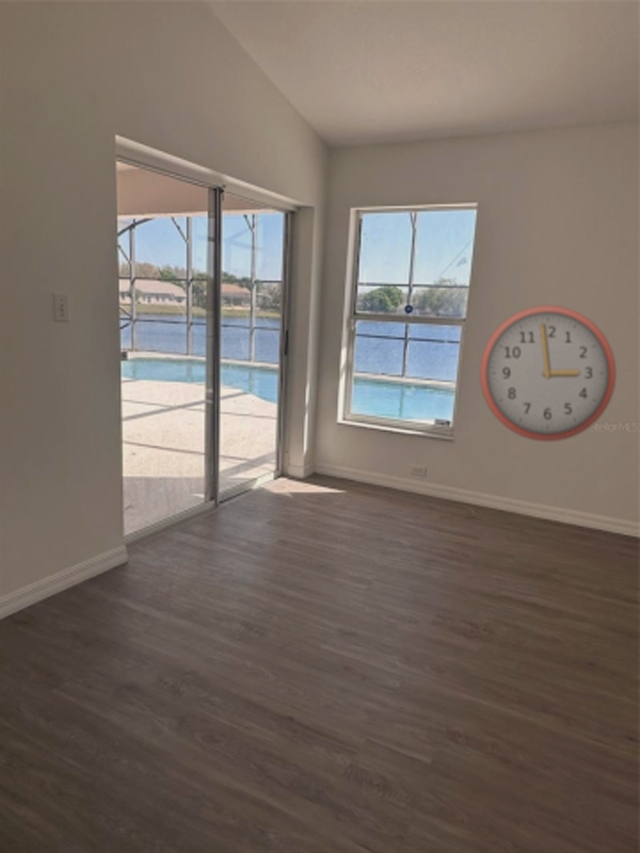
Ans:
2h59
